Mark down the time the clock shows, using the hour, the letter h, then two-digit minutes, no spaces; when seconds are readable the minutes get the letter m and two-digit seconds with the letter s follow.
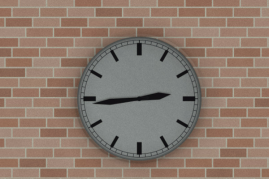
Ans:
2h44
